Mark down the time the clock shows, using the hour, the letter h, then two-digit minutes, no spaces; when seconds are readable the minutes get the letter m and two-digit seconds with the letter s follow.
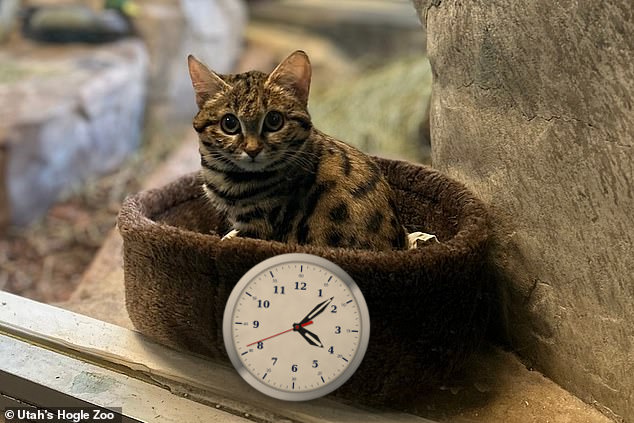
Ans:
4h07m41s
